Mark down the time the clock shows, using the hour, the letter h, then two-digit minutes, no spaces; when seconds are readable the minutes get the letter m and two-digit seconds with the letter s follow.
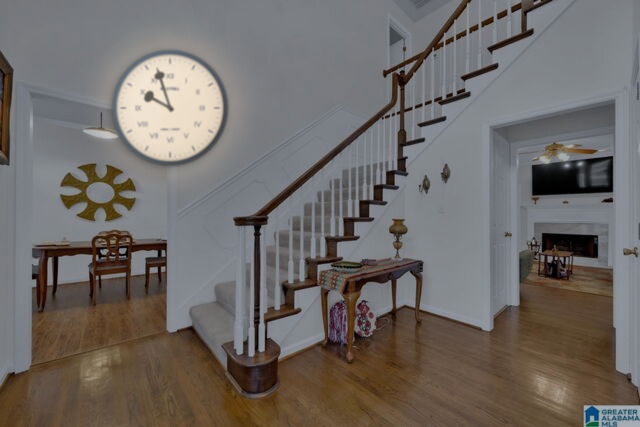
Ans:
9h57
